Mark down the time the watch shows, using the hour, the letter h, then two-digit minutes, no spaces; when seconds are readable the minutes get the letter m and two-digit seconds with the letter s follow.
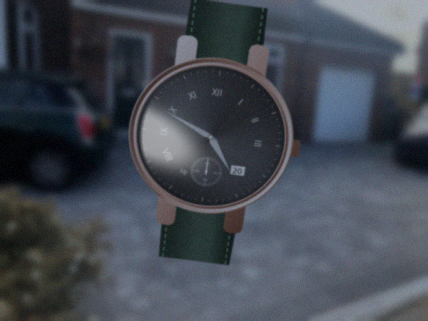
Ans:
4h49
